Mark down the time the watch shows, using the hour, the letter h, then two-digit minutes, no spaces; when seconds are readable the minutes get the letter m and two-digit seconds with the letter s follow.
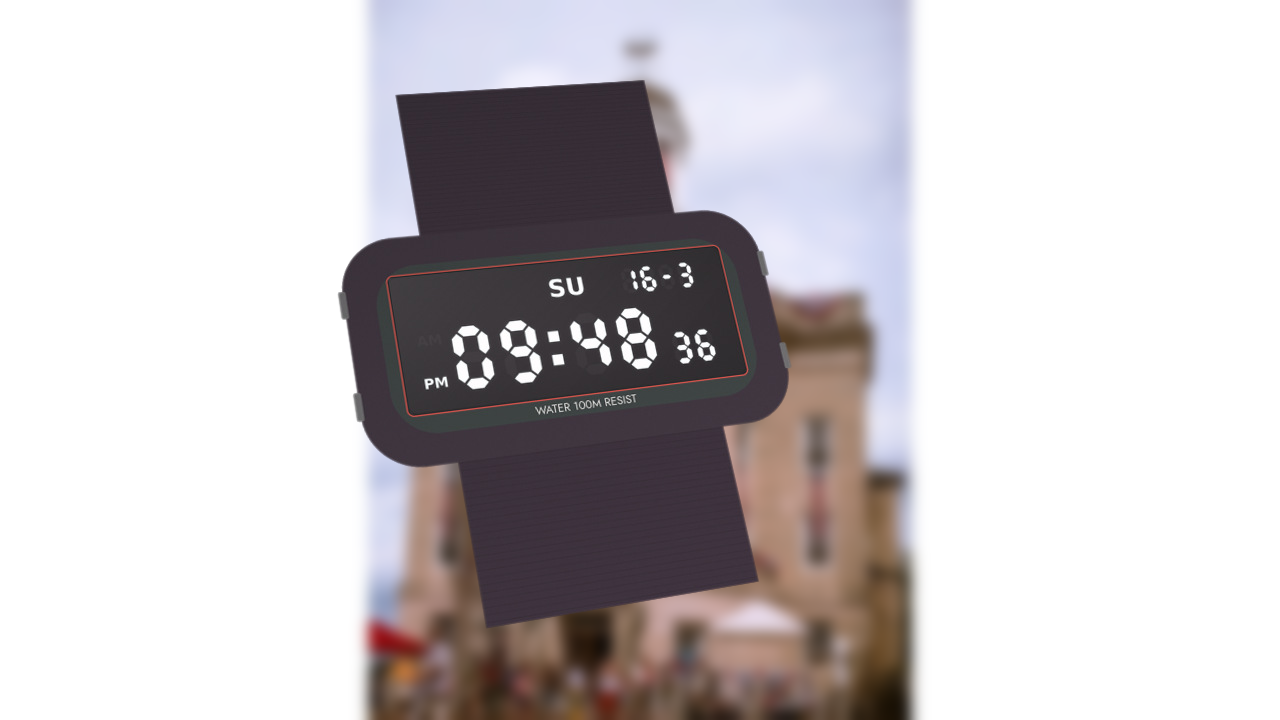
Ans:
9h48m36s
